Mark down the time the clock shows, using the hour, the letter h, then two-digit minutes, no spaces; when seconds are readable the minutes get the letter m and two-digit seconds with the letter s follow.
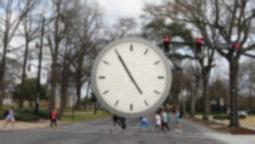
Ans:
4h55
